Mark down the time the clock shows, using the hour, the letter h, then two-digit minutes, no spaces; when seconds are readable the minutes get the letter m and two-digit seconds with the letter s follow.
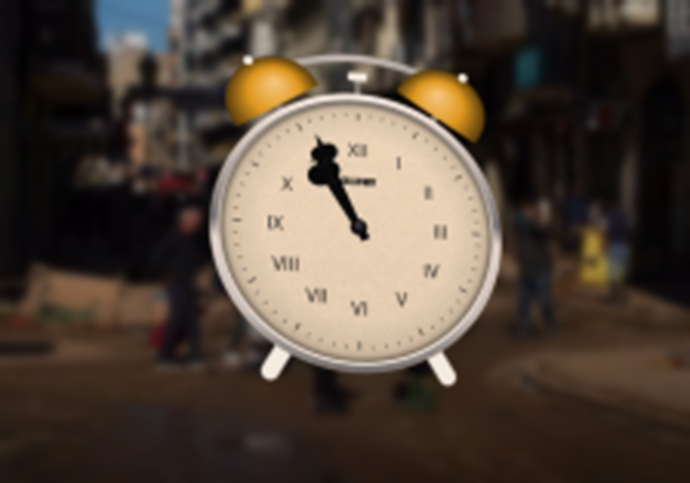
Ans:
10h56
